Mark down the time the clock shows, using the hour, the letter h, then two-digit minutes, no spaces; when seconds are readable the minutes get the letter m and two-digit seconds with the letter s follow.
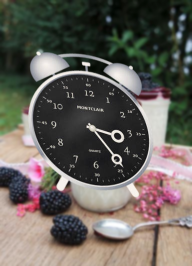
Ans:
3h24
